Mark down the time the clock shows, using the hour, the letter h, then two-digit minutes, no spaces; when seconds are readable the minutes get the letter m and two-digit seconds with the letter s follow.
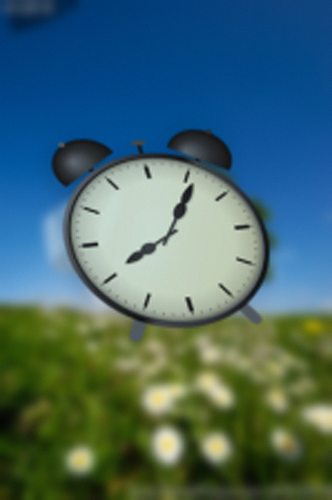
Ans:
8h06
